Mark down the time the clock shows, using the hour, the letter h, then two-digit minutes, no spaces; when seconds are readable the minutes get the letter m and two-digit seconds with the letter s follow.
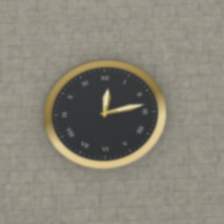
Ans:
12h13
